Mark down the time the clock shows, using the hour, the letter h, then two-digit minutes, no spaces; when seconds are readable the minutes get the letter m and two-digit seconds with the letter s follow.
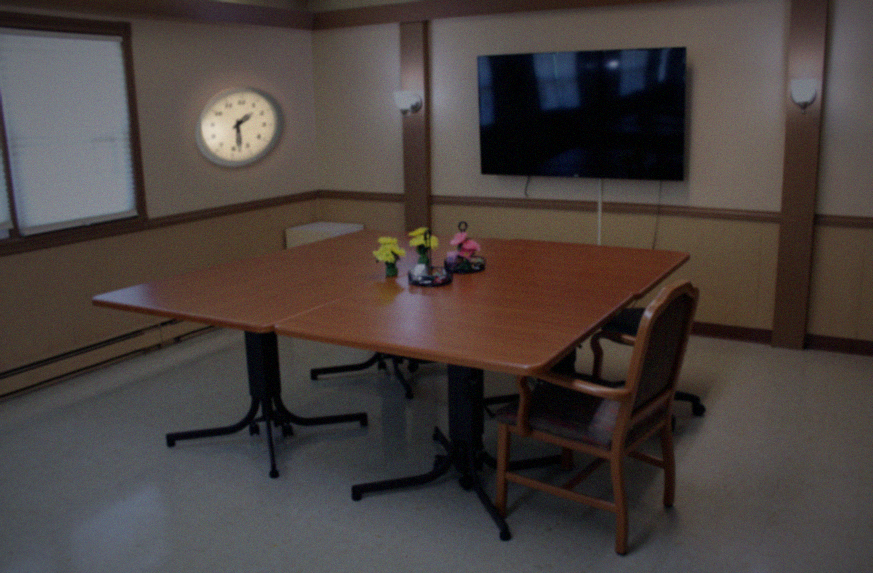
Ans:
1h28
